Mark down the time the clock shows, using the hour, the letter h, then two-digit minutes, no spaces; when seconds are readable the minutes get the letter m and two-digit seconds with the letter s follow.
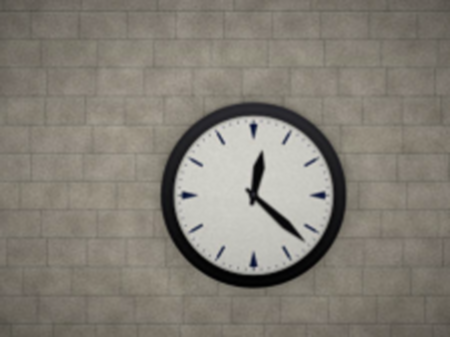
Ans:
12h22
